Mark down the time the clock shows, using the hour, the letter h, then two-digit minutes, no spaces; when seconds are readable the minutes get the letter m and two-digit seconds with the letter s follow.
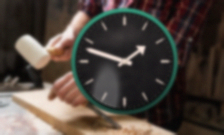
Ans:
1h48
